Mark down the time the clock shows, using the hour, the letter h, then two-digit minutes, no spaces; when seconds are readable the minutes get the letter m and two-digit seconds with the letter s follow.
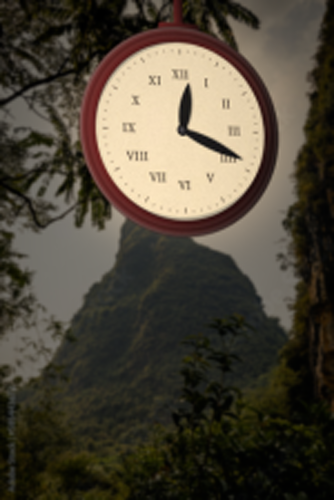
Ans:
12h19
